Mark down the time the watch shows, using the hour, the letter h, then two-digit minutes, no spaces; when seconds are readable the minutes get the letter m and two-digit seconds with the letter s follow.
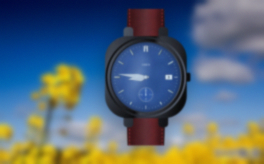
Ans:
8h46
